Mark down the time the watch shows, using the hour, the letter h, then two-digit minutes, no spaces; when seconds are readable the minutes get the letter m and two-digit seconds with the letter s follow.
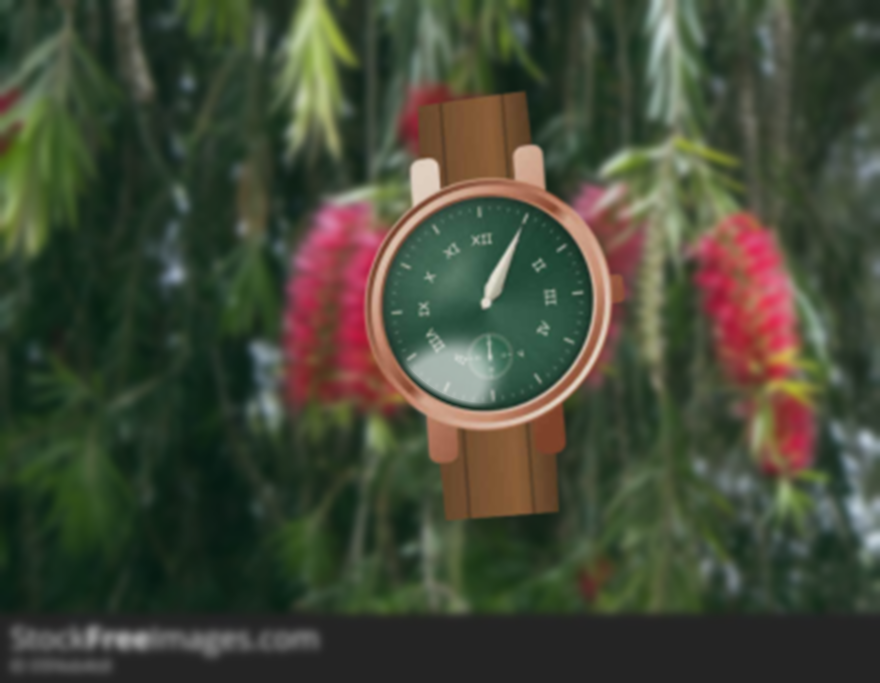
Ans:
1h05
